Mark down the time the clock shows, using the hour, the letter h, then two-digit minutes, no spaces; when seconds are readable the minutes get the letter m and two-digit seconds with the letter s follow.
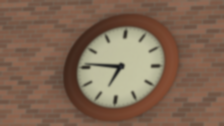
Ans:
6h46
